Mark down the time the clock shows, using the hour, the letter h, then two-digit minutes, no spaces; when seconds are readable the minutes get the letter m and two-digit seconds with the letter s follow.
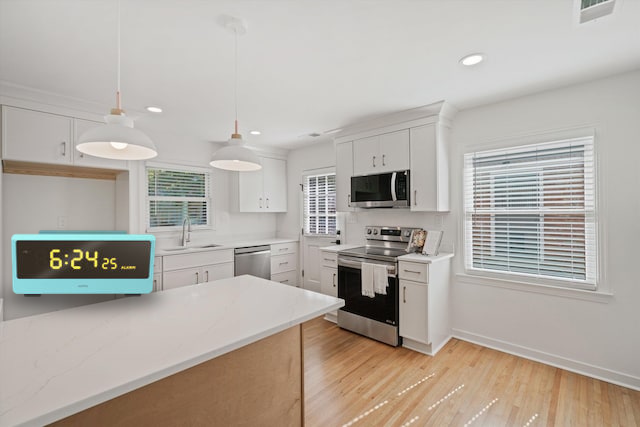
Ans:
6h24m25s
